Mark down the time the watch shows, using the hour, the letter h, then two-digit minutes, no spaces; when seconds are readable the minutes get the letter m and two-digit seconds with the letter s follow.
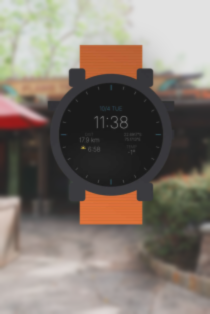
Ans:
11h38
